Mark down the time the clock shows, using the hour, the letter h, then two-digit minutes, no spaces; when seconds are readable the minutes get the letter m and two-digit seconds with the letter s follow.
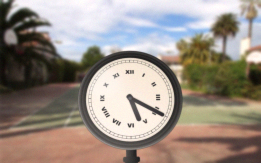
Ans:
5h20
